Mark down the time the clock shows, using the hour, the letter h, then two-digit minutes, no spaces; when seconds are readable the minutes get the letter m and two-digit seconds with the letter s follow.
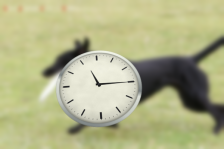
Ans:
11h15
